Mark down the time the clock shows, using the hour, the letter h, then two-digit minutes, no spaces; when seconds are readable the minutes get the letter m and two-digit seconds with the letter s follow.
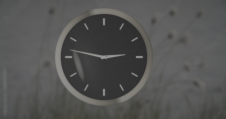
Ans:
2h47
